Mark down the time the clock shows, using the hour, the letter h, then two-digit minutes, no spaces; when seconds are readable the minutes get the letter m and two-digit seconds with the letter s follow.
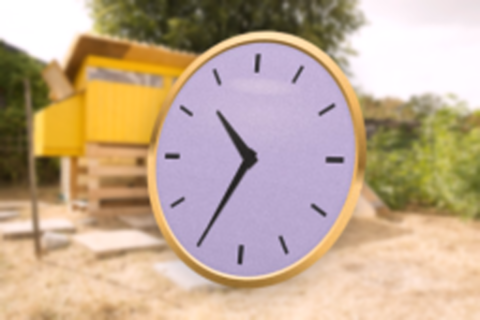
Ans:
10h35
